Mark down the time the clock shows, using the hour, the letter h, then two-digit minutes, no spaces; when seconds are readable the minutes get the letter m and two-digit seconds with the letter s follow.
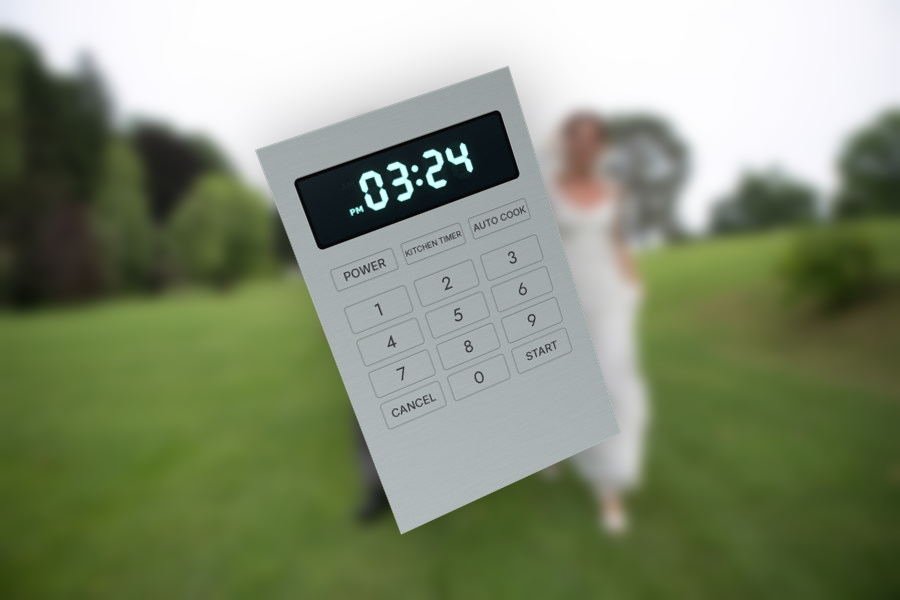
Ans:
3h24
